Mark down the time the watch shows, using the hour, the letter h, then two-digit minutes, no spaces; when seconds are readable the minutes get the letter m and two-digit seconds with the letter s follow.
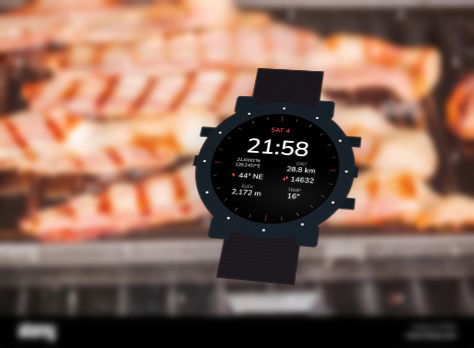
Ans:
21h58
